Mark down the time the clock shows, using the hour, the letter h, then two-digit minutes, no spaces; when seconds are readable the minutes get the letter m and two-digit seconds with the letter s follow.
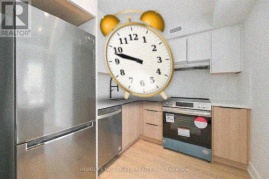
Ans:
9h48
